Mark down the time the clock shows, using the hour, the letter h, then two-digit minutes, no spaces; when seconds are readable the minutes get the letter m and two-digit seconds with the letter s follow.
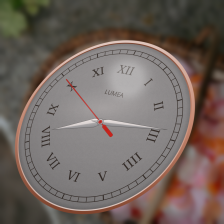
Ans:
8h13m50s
